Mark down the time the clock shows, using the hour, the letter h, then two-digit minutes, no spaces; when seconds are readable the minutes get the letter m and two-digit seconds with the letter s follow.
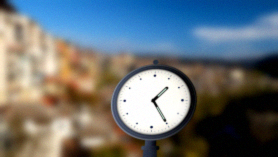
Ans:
1h25
